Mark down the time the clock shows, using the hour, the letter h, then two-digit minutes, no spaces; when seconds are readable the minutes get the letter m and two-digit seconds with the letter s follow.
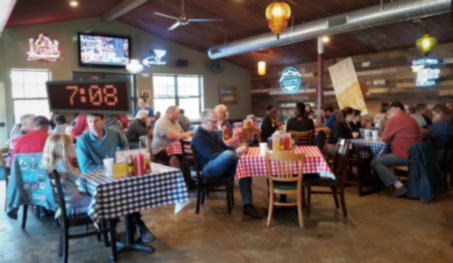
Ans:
7h08
